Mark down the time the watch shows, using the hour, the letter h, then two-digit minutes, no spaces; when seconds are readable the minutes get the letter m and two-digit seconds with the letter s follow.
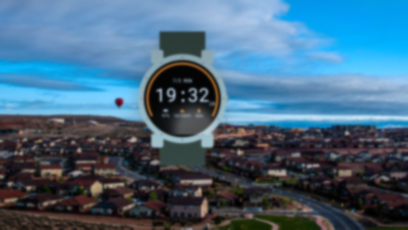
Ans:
19h32
